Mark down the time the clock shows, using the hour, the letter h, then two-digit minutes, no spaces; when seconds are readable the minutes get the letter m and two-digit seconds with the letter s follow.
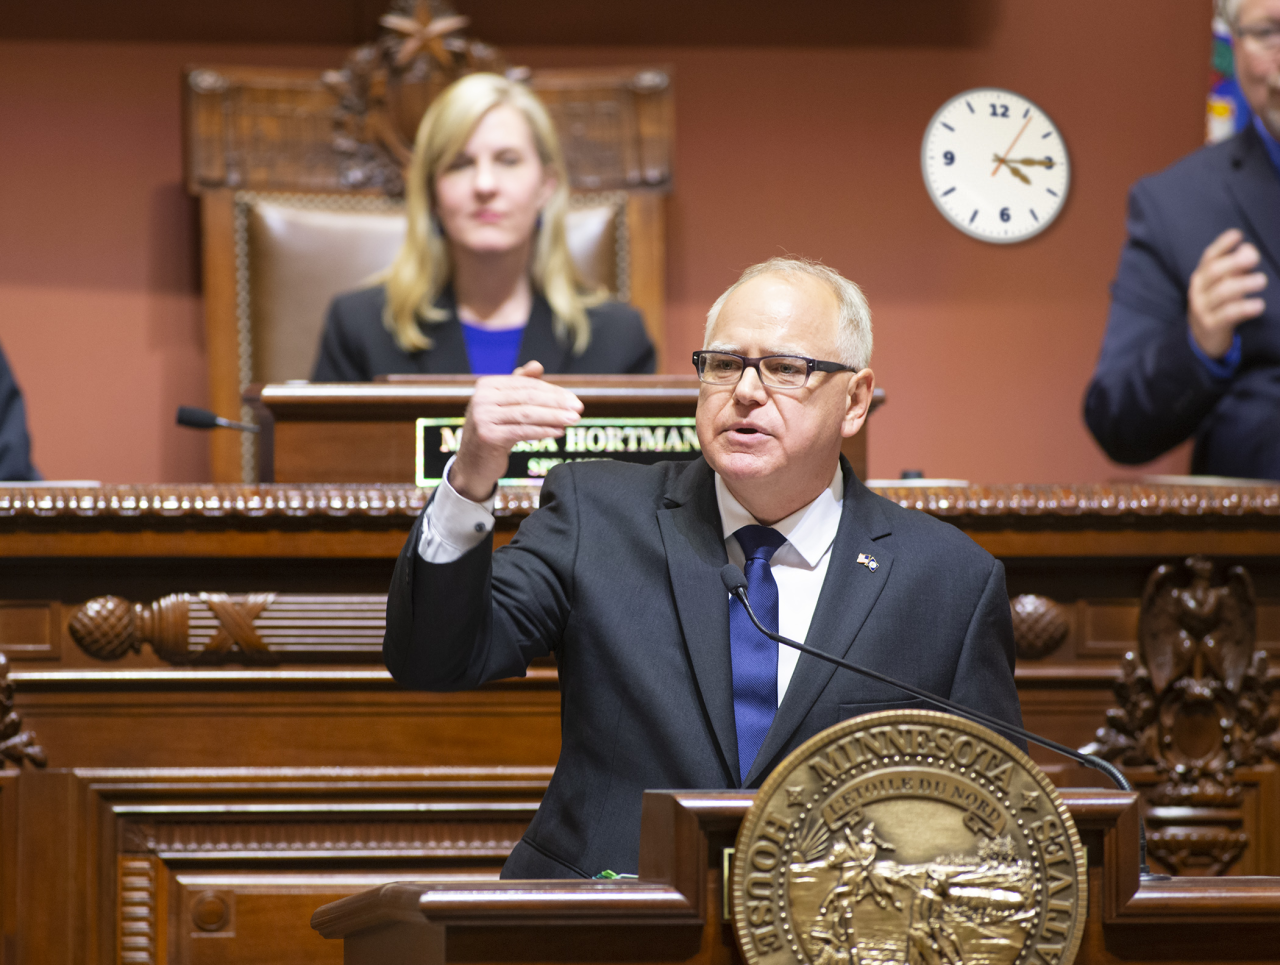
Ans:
4h15m06s
